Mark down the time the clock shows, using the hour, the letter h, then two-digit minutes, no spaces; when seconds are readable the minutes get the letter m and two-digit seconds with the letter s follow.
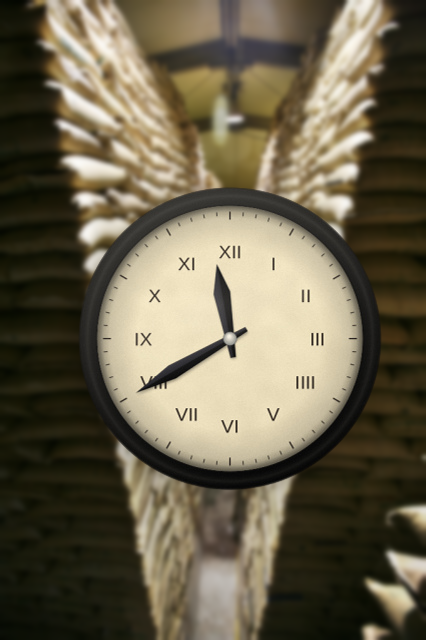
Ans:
11h40
